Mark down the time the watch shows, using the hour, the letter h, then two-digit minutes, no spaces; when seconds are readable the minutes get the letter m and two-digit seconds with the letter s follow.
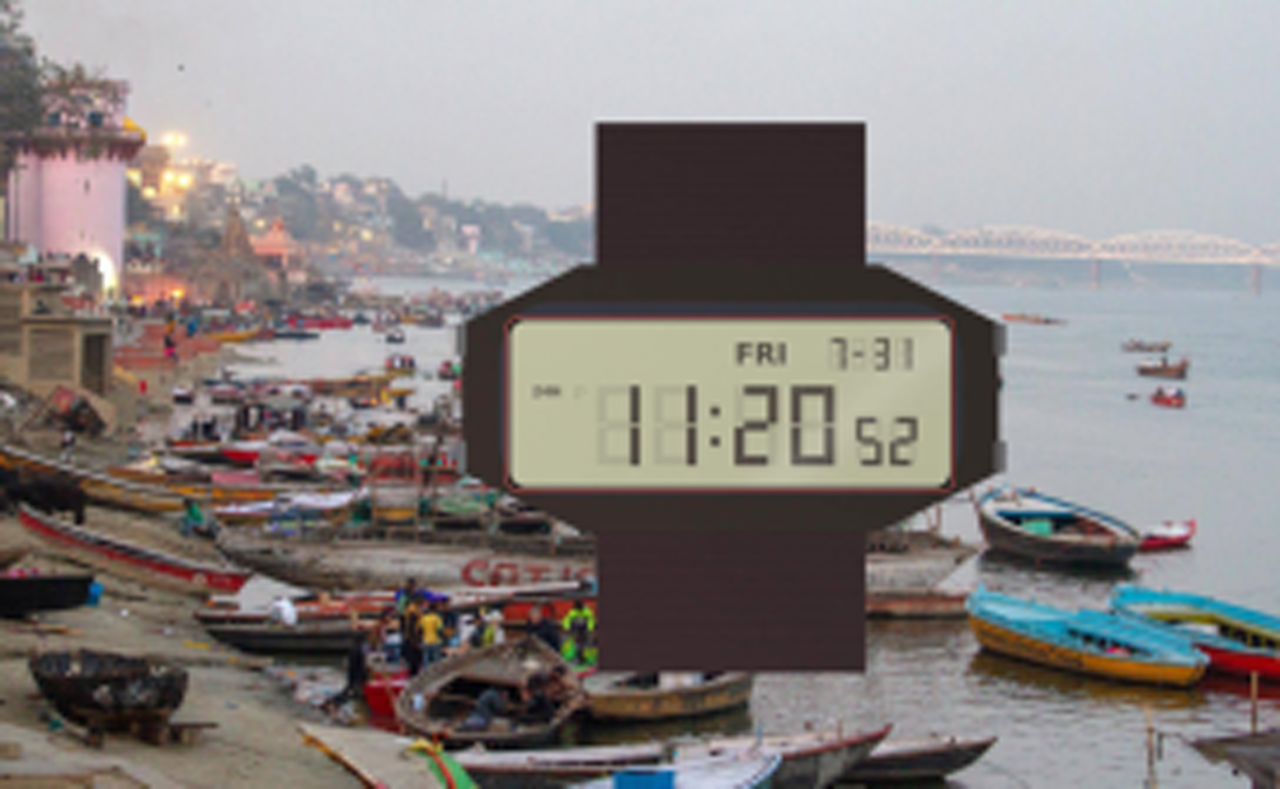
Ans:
11h20m52s
